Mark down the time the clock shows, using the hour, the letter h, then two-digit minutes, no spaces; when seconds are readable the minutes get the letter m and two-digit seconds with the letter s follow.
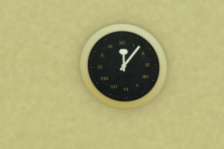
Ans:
12h07
